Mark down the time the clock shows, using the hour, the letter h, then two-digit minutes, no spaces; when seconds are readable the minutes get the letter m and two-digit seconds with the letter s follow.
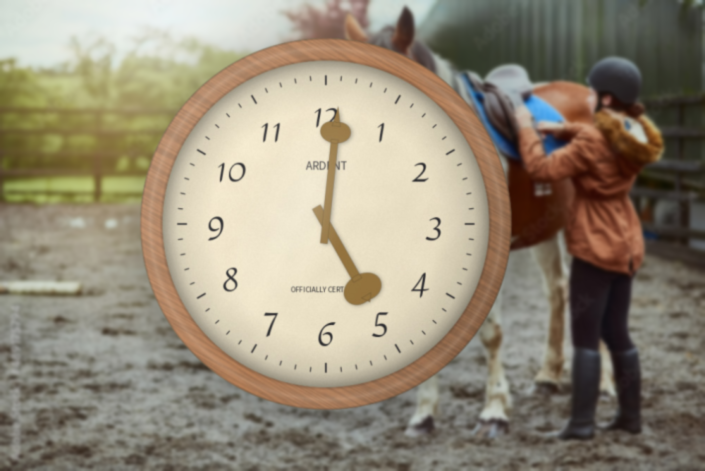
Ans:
5h01
